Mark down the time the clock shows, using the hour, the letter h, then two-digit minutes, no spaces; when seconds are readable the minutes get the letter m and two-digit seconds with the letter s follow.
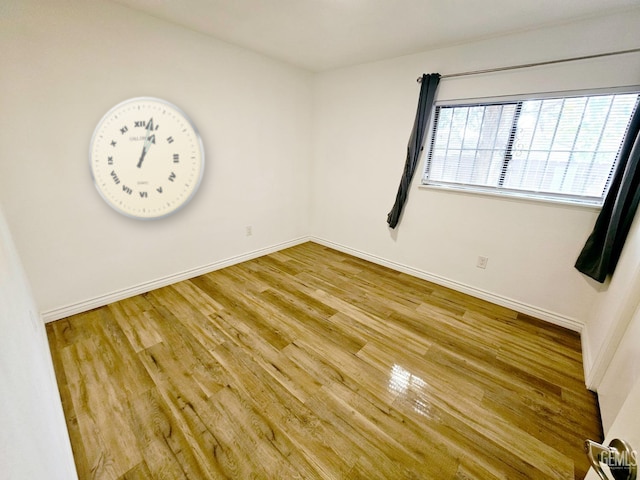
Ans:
1h03
